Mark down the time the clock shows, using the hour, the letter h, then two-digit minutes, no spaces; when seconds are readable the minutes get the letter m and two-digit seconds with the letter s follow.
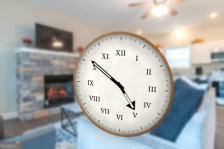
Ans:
4h51
